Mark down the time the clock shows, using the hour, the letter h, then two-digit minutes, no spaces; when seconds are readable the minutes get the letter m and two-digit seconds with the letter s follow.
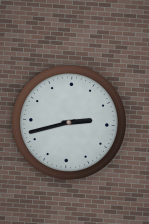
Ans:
2h42
